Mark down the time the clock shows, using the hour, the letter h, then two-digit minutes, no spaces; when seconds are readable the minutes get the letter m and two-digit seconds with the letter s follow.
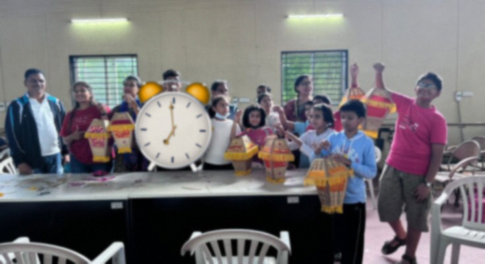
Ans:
6h59
